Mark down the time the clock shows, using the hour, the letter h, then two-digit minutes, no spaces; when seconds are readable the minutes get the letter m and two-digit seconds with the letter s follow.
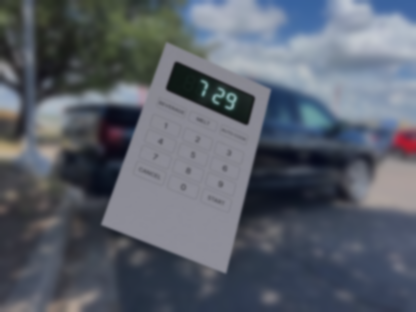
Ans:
7h29
